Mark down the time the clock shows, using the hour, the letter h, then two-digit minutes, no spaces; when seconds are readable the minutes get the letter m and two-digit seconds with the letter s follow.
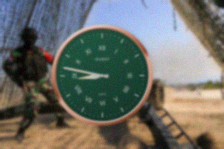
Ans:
8h47
